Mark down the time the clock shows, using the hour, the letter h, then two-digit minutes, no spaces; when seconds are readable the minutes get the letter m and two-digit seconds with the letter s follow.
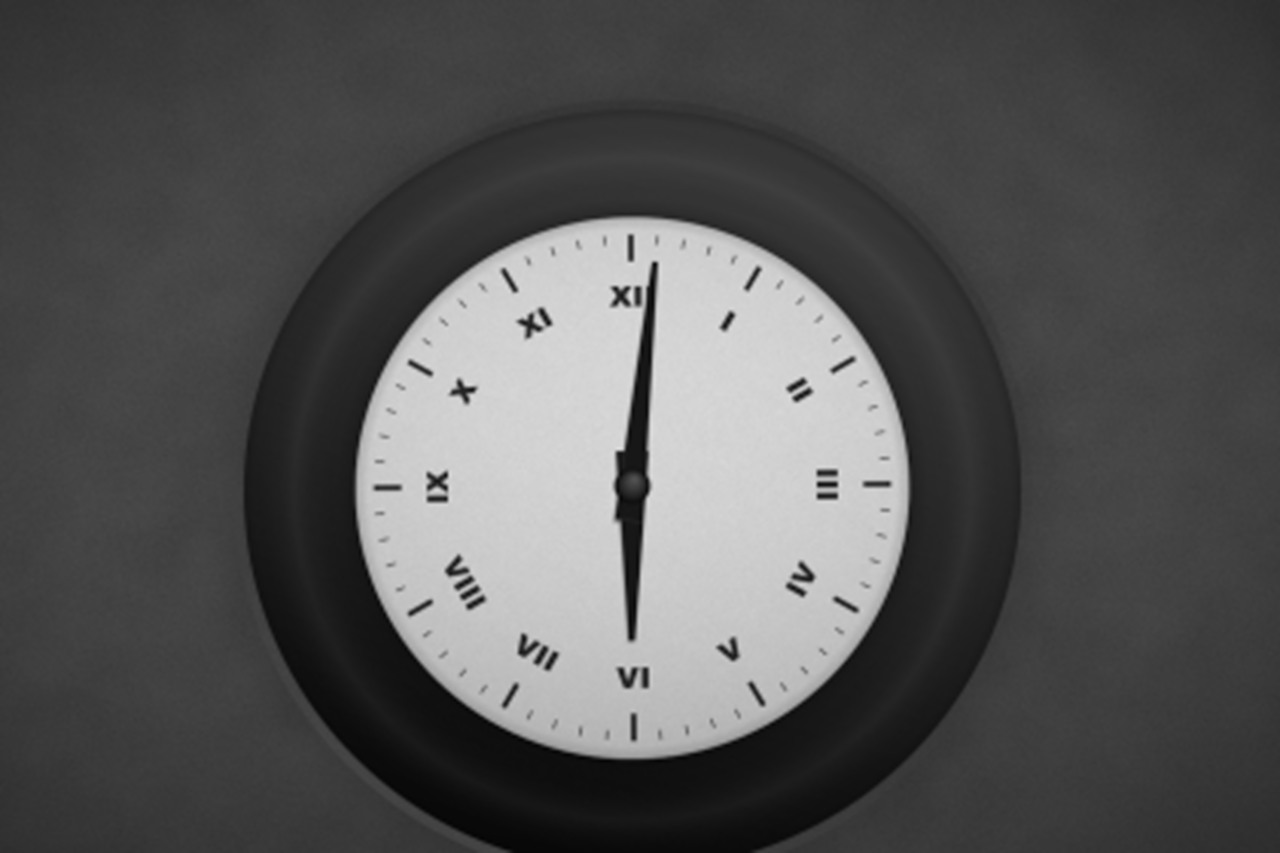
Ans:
6h01
